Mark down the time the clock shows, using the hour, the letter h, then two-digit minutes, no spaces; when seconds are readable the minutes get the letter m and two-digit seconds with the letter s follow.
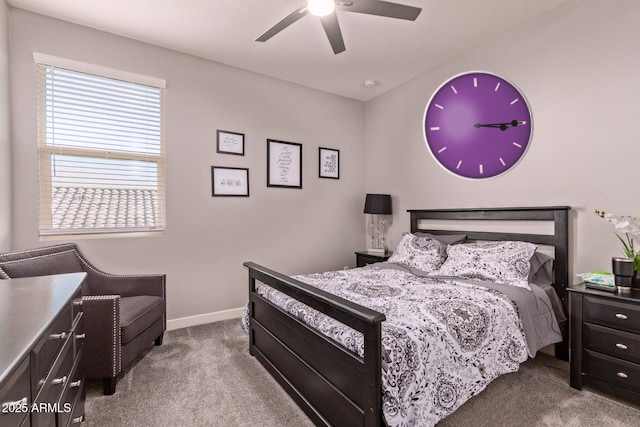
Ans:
3h15
